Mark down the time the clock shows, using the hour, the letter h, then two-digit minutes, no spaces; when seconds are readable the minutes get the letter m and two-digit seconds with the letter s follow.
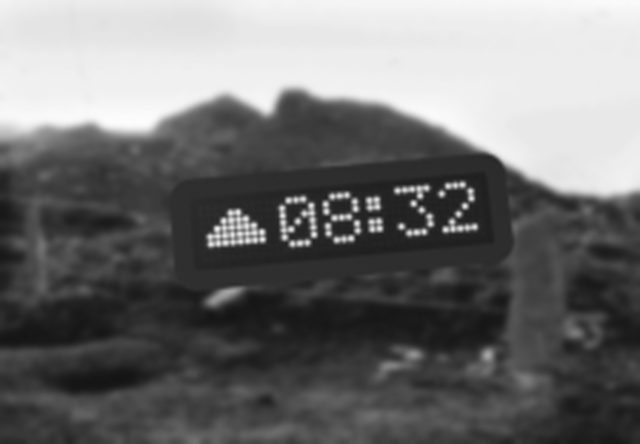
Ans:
8h32
